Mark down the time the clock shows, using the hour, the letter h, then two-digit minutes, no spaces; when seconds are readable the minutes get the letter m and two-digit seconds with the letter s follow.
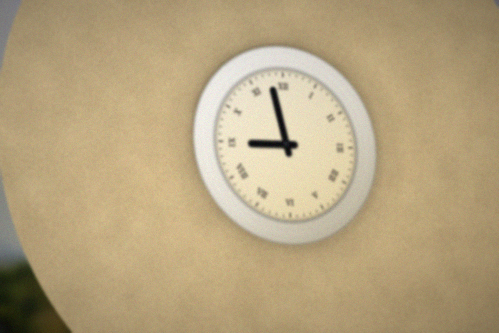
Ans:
8h58
